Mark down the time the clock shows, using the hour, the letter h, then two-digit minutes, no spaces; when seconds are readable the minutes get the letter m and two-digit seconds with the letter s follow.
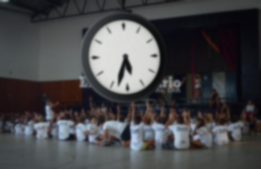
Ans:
5h33
